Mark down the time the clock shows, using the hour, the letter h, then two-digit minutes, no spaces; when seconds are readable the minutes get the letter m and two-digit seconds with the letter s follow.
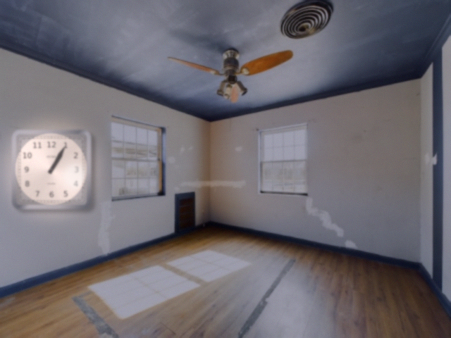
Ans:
1h05
